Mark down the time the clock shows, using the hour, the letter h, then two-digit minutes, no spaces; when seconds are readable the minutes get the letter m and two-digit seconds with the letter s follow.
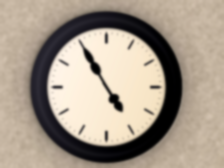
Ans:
4h55
